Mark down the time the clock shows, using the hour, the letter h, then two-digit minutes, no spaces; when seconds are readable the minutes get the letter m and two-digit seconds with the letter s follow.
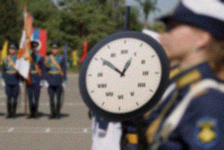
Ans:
12h51
